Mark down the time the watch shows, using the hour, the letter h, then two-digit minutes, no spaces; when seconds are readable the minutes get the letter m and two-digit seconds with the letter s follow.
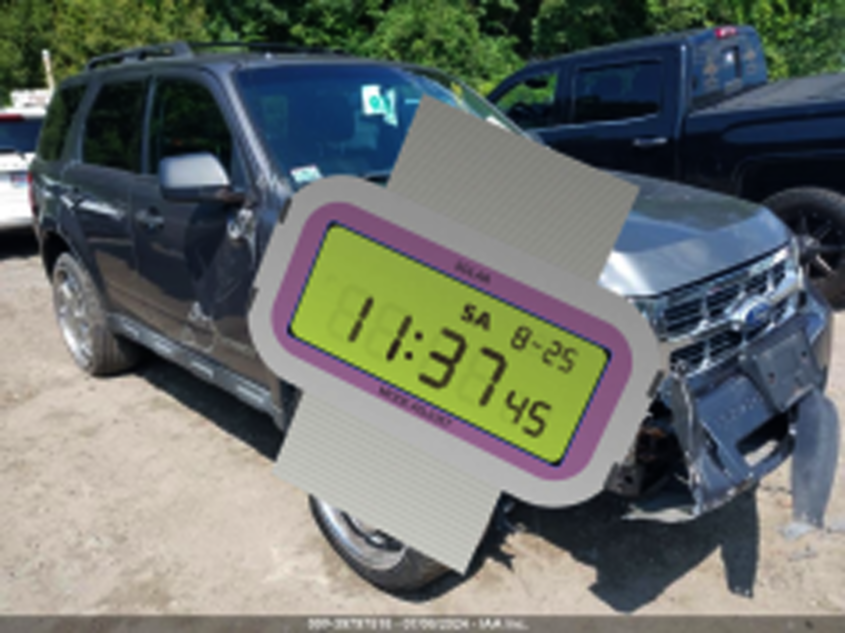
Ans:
11h37m45s
